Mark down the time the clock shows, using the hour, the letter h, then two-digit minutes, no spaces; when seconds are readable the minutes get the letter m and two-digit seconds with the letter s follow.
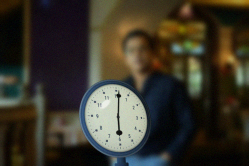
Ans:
6h01
